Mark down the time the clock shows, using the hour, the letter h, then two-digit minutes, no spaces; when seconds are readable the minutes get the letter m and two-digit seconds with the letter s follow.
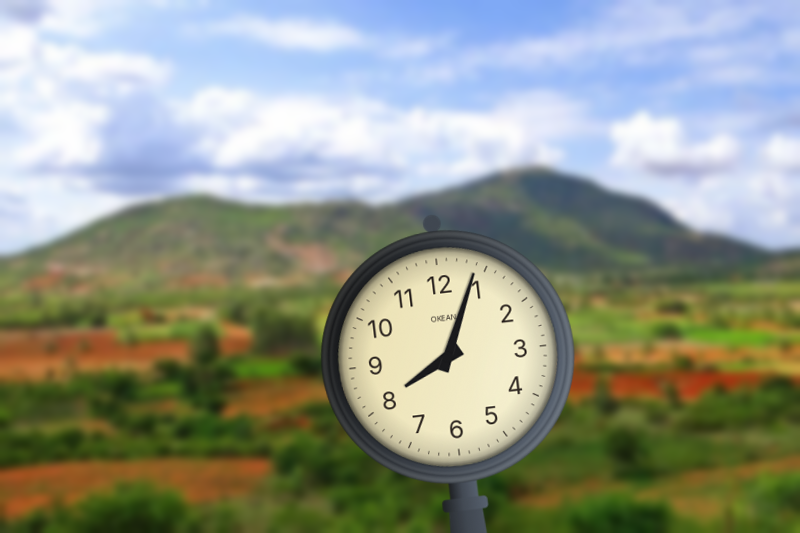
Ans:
8h04
